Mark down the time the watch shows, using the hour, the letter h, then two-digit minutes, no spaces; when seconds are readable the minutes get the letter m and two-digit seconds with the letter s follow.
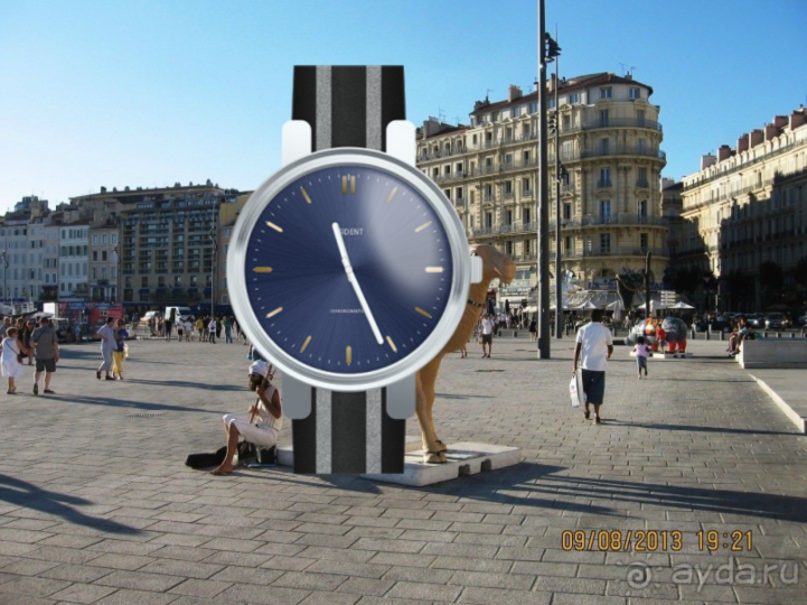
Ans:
11h26
